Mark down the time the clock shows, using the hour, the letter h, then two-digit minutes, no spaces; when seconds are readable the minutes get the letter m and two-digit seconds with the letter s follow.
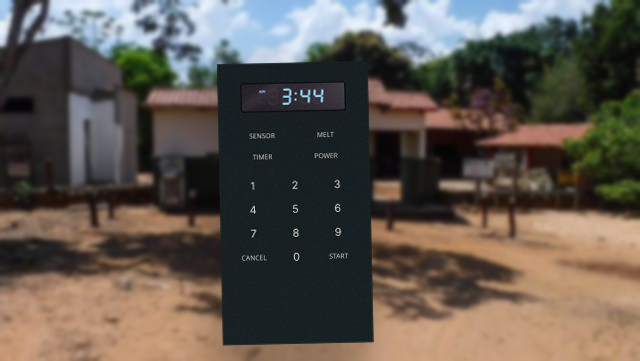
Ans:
3h44
